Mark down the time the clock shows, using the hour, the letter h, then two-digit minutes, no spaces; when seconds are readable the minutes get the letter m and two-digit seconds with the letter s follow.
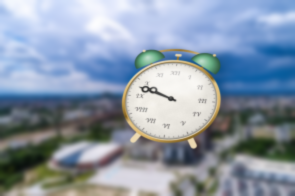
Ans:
9h48
